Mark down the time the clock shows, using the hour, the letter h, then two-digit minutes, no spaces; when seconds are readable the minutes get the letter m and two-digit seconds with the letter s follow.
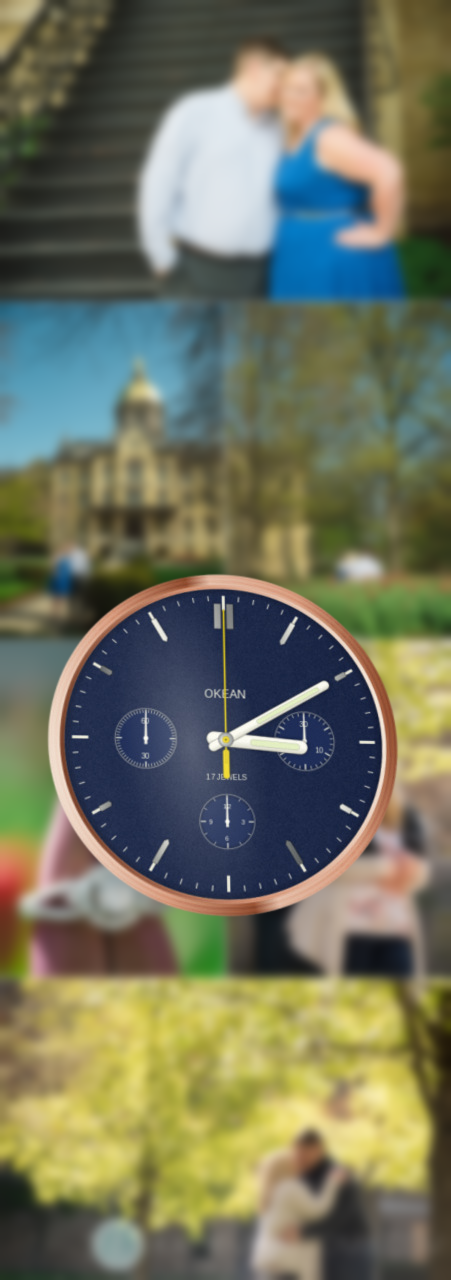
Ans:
3h10
